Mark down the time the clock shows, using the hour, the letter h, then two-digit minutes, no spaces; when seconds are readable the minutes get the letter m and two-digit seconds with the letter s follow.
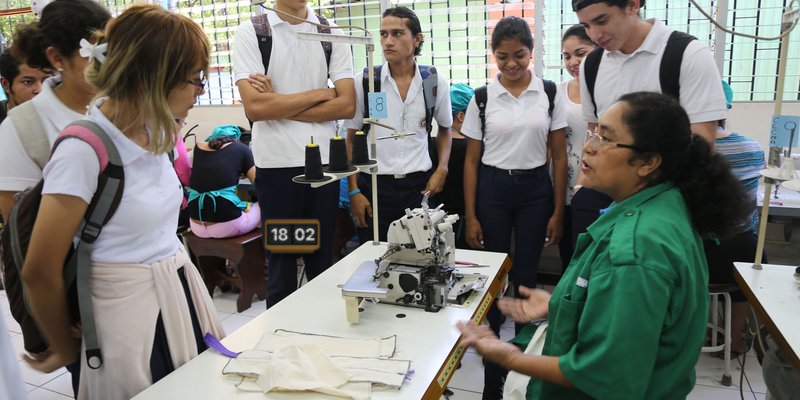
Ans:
18h02
